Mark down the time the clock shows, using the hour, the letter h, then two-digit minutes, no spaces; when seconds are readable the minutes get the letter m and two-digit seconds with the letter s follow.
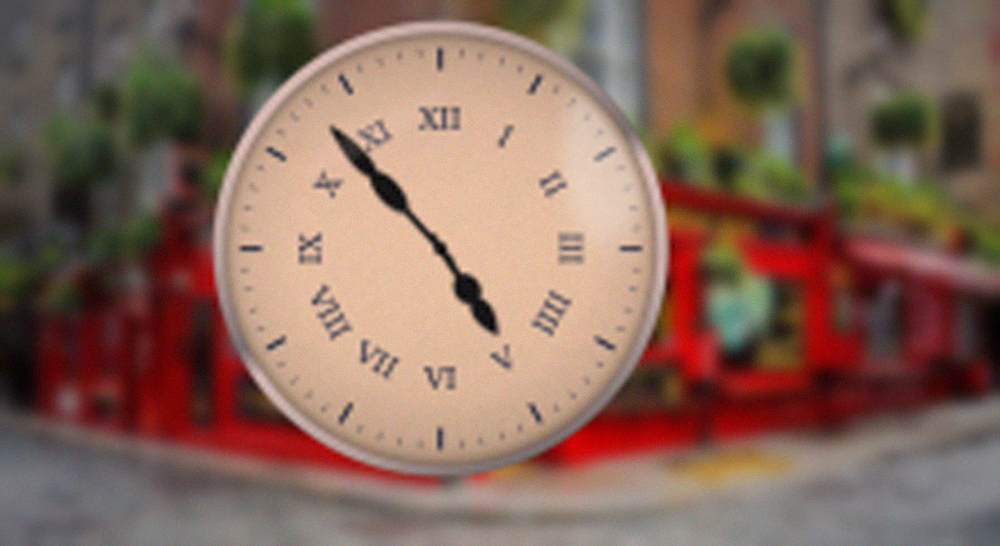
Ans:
4h53
